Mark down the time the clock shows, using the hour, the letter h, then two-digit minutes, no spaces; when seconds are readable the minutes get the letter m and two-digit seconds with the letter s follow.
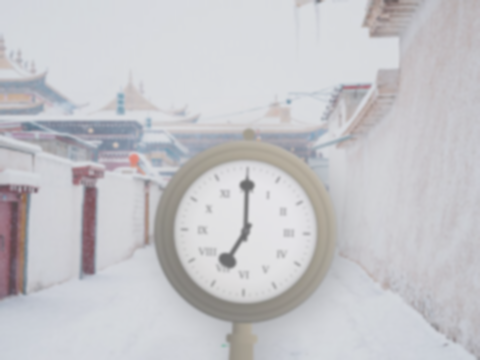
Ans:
7h00
